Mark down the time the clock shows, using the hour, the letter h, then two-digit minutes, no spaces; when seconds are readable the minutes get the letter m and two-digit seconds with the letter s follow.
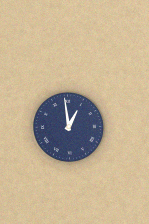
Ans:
12h59
